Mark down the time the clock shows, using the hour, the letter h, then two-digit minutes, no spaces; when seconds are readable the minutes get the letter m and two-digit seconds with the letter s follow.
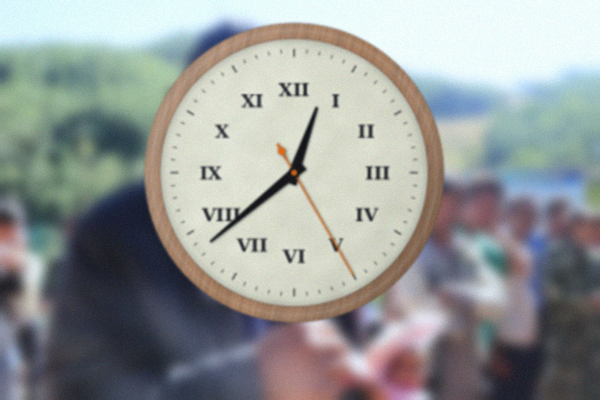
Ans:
12h38m25s
